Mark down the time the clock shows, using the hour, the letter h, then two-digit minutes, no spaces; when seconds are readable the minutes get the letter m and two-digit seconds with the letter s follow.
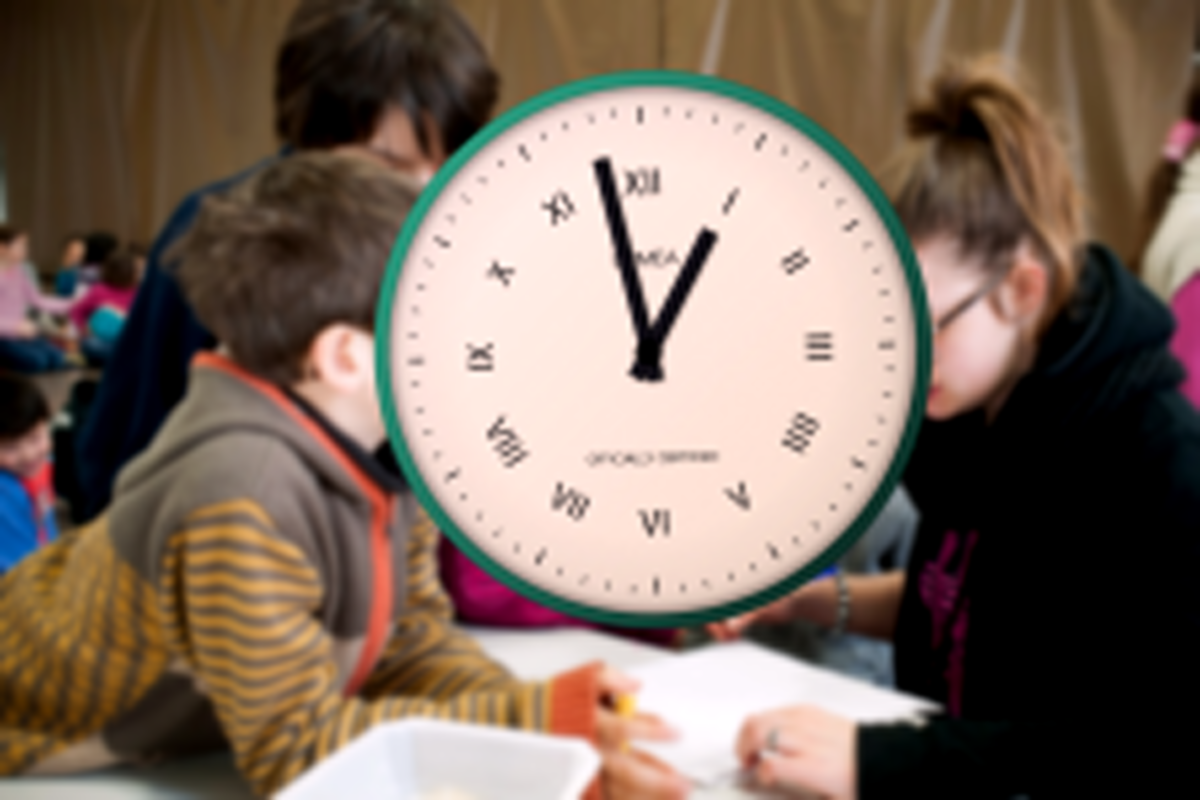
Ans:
12h58
